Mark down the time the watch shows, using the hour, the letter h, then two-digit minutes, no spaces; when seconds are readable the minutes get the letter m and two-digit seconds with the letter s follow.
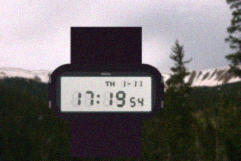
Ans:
17h19m54s
